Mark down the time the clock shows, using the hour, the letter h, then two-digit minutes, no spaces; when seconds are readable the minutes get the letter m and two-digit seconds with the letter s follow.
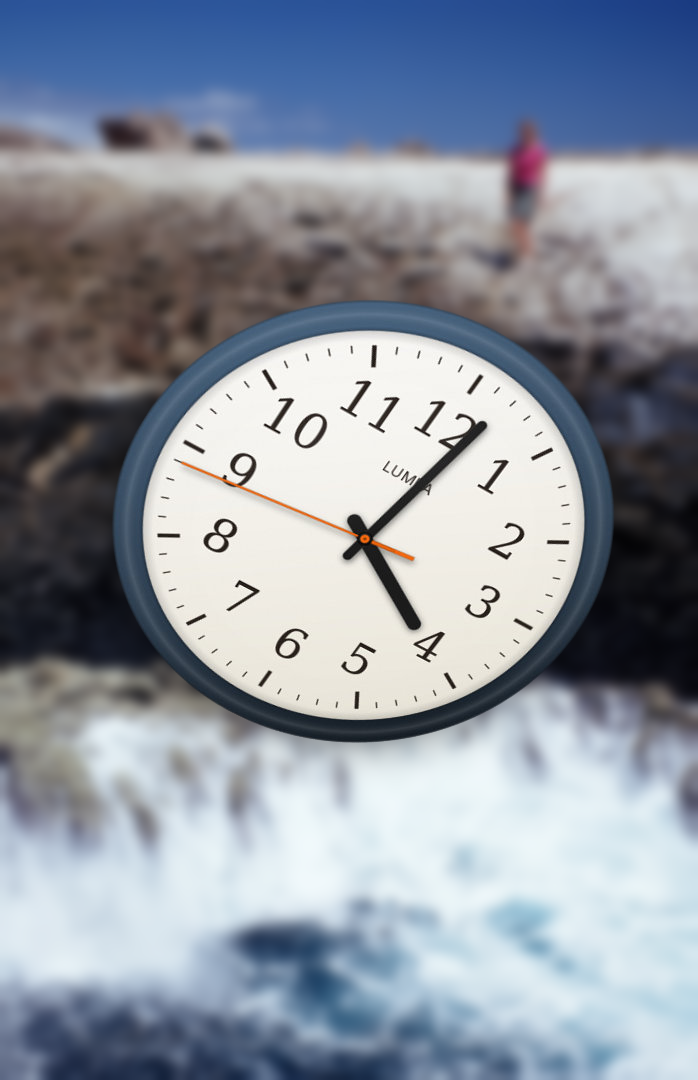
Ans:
4h01m44s
